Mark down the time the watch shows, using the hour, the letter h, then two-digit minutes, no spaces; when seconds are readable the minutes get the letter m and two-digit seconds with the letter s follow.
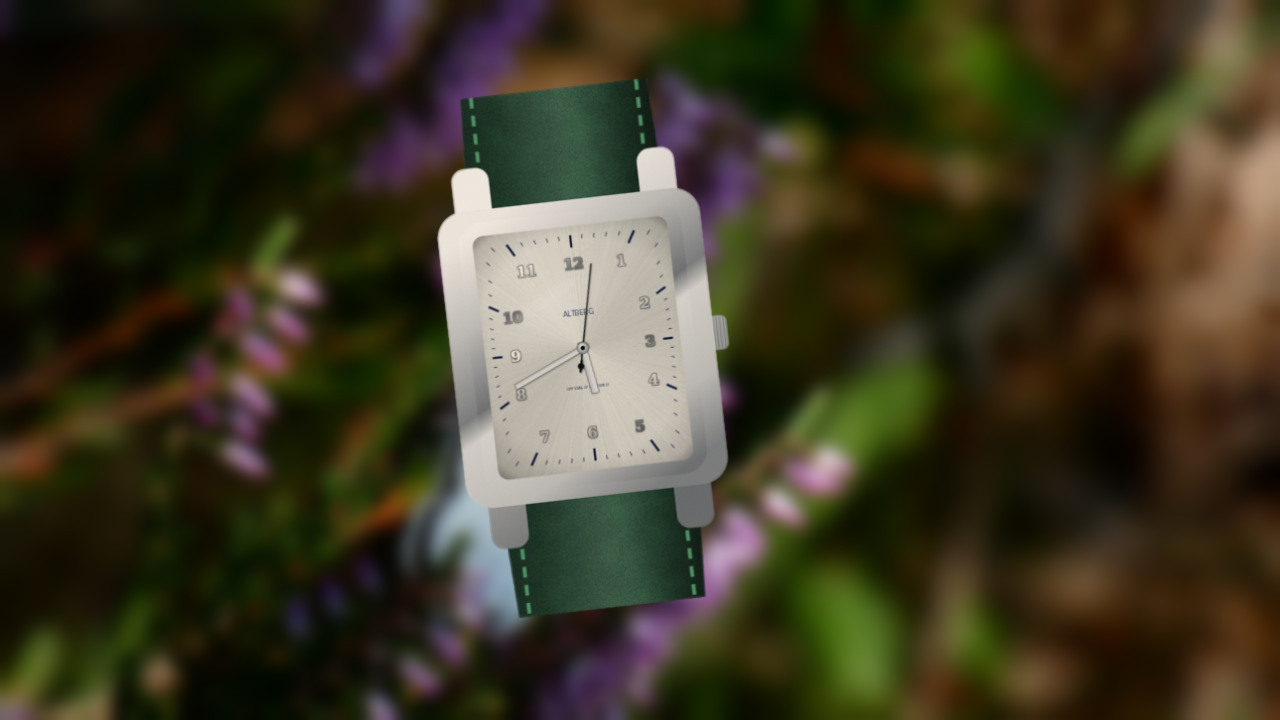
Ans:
5h41m02s
